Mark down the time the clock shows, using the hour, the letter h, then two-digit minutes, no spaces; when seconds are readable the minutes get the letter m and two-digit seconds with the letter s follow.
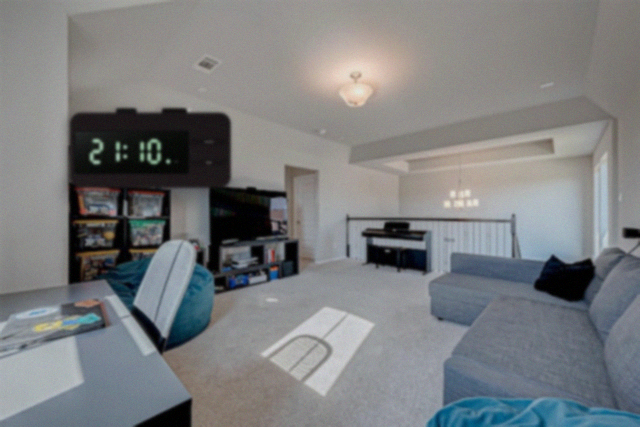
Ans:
21h10
